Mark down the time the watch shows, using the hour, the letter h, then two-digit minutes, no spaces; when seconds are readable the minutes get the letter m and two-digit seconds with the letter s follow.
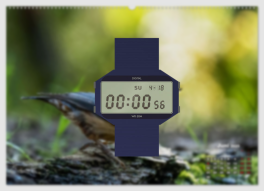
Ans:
0h00m56s
